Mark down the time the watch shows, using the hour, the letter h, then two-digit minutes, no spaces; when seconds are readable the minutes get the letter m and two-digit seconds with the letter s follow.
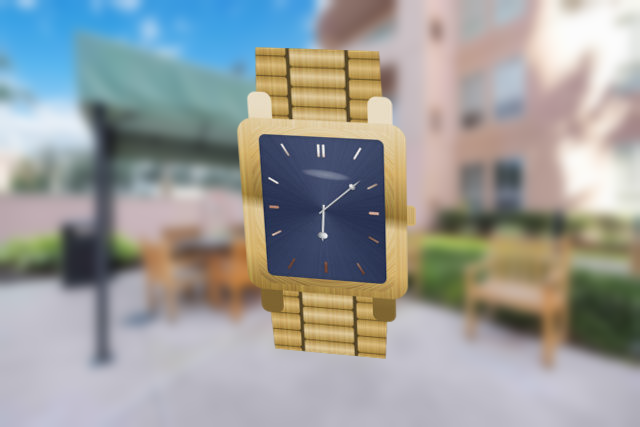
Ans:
6h08
